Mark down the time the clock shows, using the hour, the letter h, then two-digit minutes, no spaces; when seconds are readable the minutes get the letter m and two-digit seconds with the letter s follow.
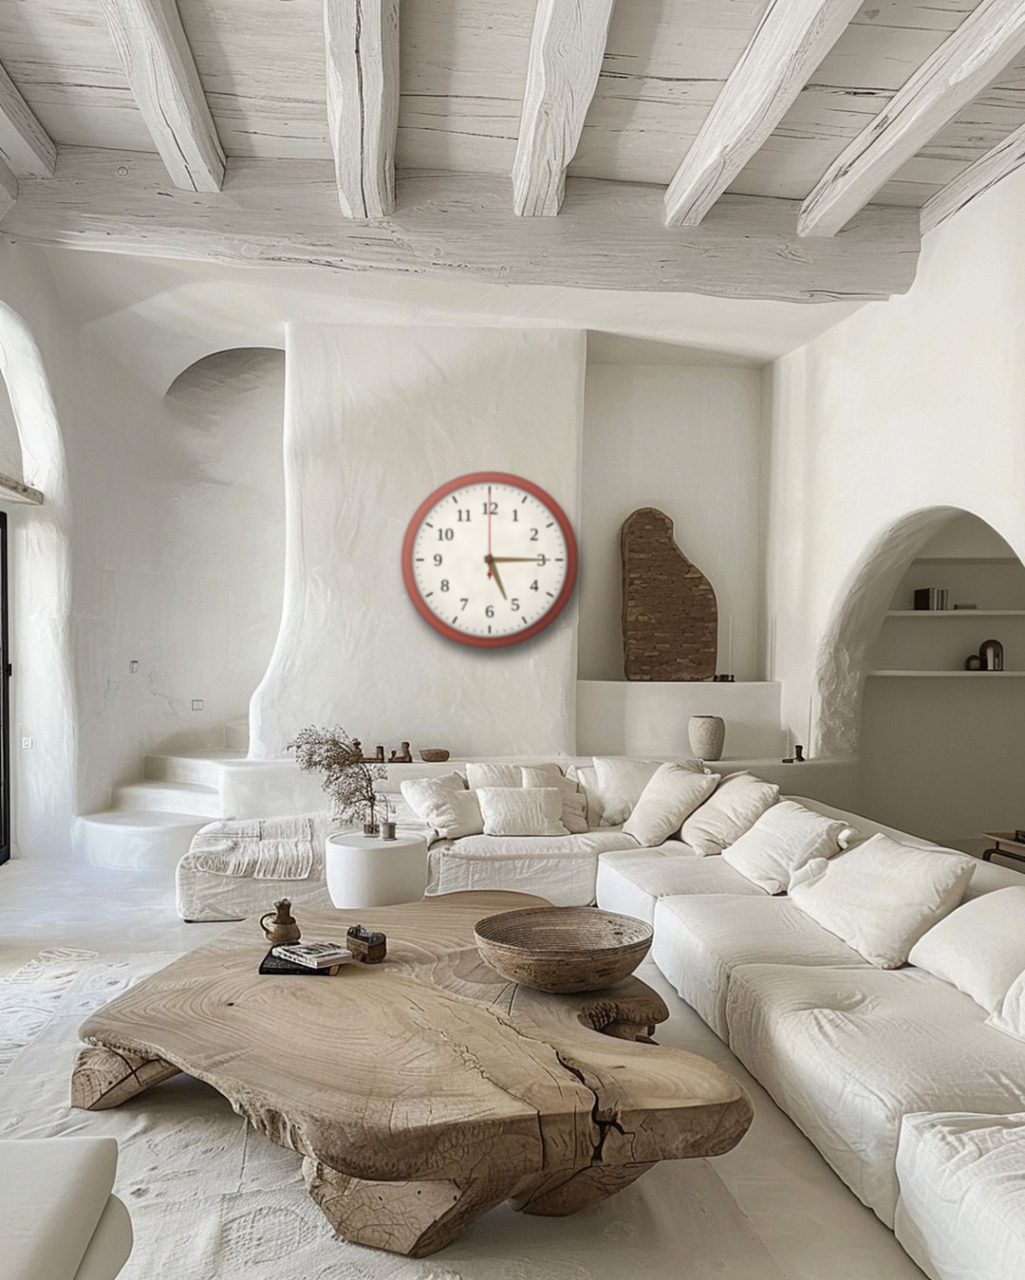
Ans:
5h15m00s
